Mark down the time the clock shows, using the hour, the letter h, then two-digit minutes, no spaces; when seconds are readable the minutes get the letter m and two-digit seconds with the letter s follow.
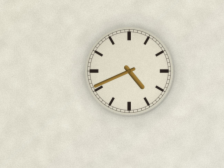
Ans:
4h41
